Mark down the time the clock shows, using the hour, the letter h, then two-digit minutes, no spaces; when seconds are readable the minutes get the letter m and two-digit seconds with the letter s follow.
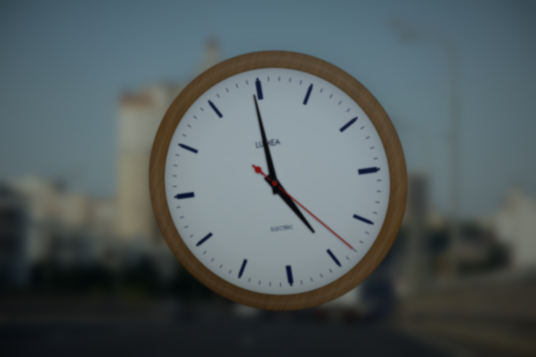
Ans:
4h59m23s
